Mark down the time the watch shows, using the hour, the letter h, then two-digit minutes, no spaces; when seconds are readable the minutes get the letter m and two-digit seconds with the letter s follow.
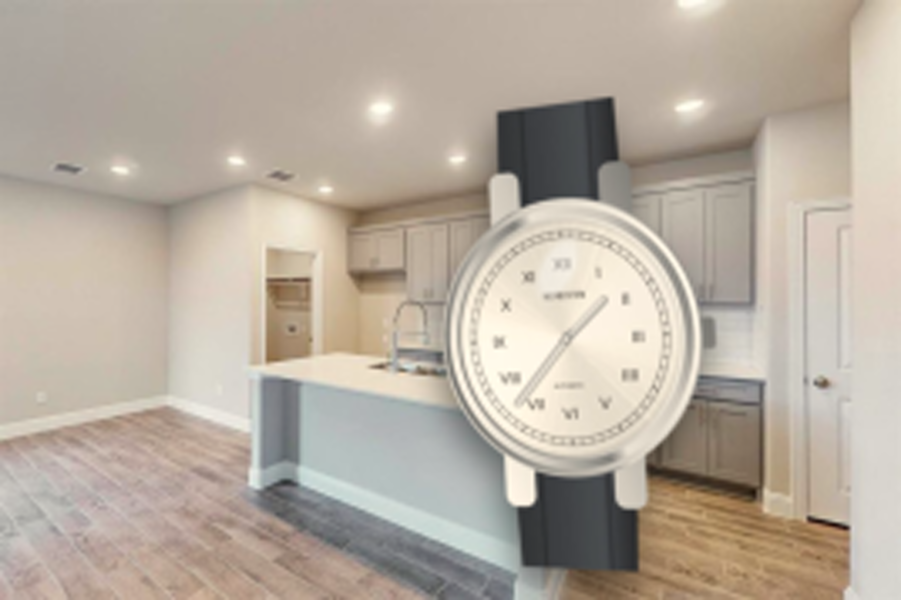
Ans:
1h37
